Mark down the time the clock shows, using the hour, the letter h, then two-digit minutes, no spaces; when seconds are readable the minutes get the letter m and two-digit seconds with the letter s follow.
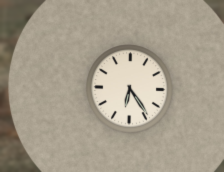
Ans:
6h24
